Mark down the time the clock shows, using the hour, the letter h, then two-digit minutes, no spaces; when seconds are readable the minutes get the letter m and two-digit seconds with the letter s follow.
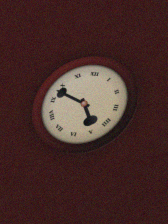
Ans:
4h48
